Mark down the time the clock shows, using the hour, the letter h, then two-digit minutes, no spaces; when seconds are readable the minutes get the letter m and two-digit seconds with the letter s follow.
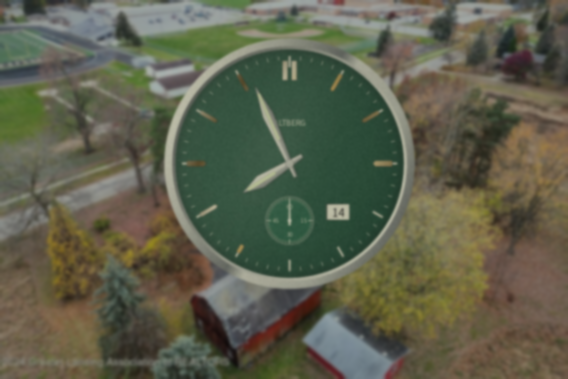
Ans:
7h56
